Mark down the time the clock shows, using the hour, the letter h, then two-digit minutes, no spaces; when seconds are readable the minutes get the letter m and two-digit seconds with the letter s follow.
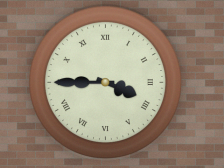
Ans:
3h45
